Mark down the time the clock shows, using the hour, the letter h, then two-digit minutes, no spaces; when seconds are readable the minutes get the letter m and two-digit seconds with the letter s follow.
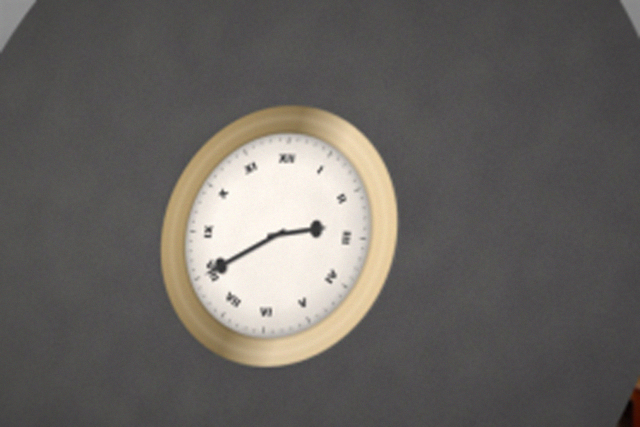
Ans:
2h40
